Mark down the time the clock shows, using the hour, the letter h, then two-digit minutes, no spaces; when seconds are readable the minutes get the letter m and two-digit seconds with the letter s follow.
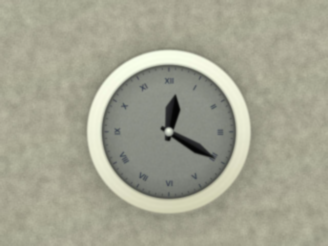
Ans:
12h20
